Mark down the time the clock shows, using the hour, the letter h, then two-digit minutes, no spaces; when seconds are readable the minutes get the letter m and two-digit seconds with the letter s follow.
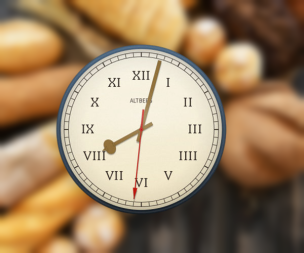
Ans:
8h02m31s
